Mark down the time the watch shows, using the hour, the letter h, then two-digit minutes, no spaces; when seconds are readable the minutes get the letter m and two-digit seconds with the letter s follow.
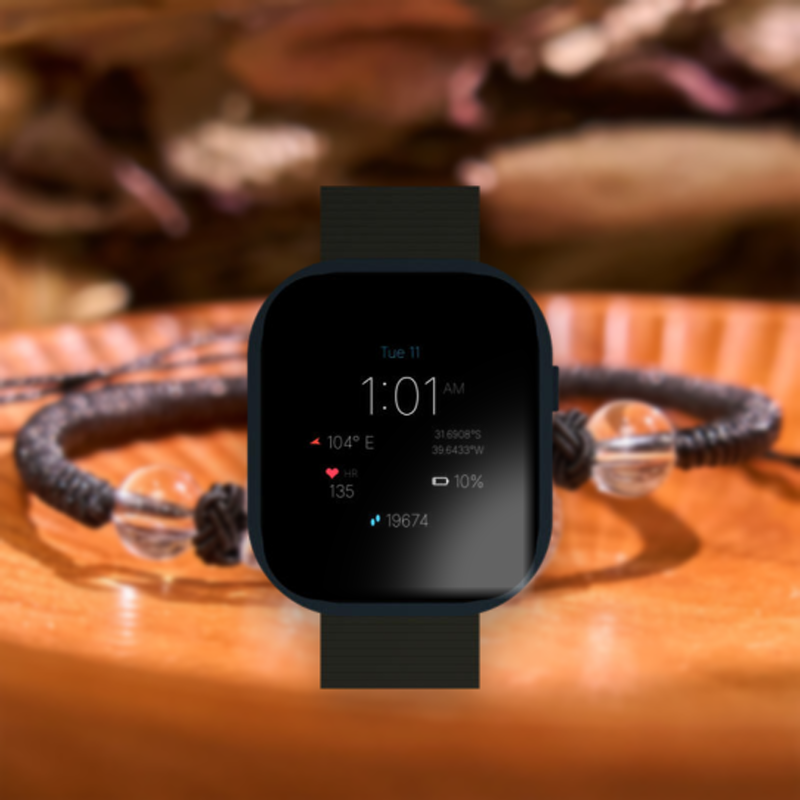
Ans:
1h01
